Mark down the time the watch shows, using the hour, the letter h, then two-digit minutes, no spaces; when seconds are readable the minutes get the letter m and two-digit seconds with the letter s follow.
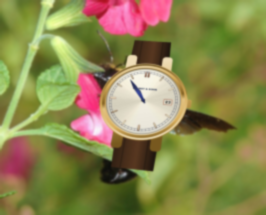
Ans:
10h54
